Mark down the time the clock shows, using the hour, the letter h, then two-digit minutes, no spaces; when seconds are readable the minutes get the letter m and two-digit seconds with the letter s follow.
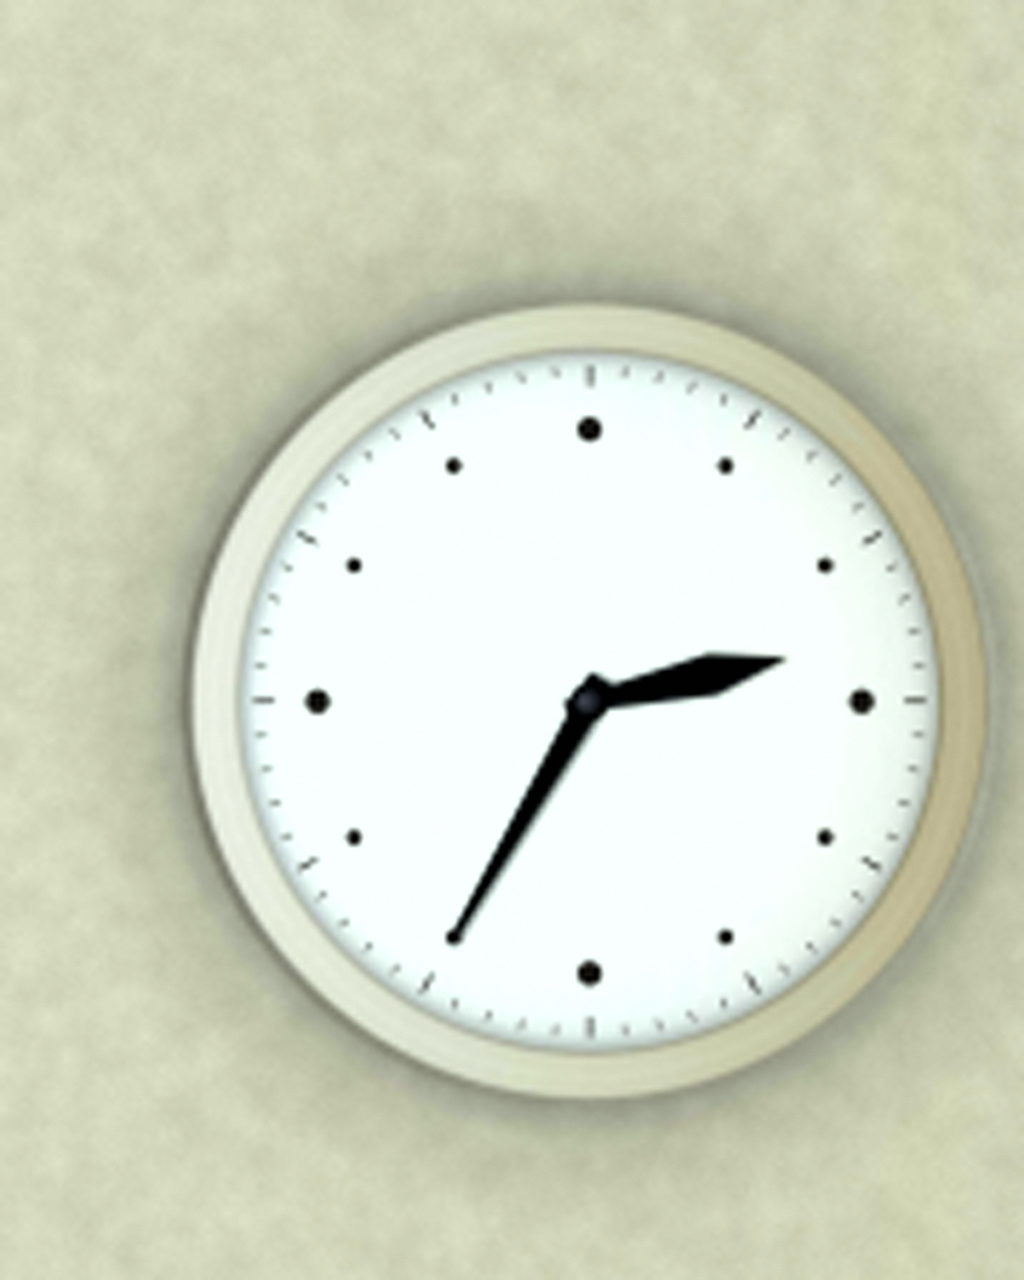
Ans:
2h35
